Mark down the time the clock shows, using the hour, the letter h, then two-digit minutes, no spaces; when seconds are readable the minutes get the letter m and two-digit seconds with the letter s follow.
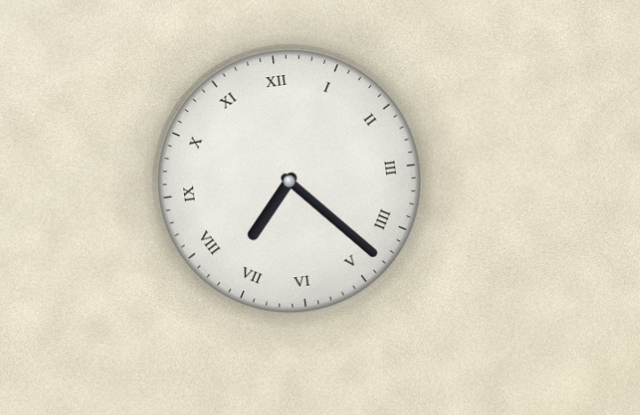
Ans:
7h23
